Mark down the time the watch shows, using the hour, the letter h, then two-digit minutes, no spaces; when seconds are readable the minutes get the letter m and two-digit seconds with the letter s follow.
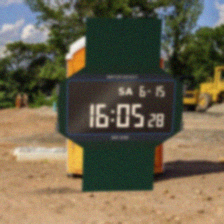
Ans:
16h05m28s
